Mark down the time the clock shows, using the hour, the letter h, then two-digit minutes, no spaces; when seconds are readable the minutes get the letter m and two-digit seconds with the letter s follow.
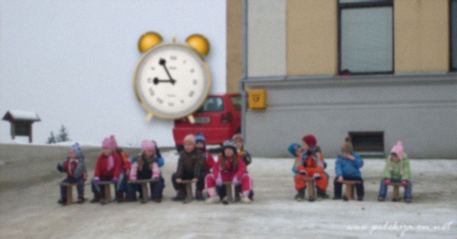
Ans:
8h55
